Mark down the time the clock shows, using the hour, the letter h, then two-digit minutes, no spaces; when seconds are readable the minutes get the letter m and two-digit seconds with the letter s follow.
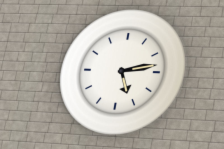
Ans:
5h13
